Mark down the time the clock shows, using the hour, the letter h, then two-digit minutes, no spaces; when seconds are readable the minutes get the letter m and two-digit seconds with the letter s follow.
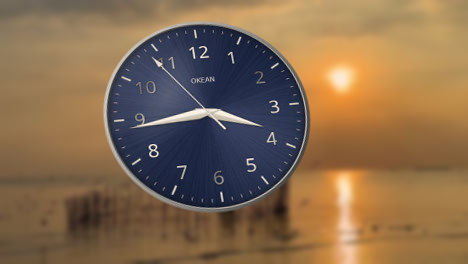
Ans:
3h43m54s
